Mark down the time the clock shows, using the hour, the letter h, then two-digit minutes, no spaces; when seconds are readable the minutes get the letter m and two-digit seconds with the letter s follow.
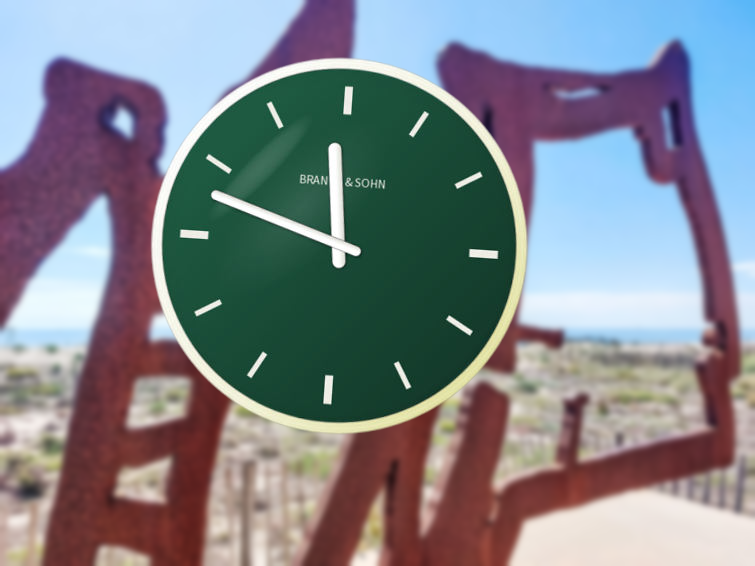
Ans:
11h48
